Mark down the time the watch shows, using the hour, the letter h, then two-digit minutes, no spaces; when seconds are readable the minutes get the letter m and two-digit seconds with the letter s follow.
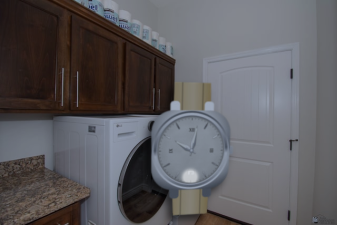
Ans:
10h02
